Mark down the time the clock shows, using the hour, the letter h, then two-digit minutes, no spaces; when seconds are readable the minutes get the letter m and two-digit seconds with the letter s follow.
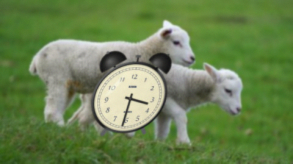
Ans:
3h31
